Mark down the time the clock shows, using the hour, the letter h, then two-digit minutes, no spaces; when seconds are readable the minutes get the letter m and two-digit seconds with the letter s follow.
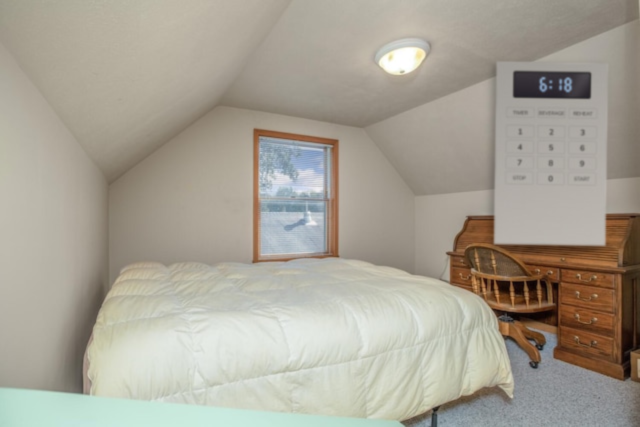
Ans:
6h18
